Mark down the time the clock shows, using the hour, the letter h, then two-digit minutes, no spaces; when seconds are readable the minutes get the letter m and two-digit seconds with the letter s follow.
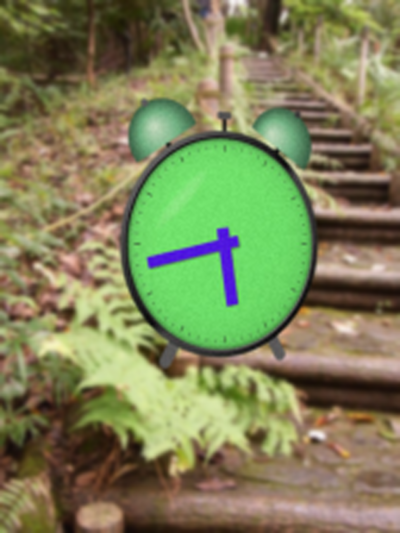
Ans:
5h43
